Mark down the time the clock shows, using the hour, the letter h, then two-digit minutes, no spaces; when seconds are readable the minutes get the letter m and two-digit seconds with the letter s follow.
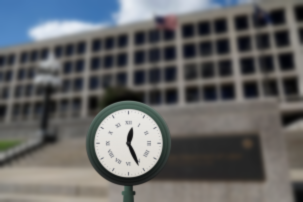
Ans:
12h26
